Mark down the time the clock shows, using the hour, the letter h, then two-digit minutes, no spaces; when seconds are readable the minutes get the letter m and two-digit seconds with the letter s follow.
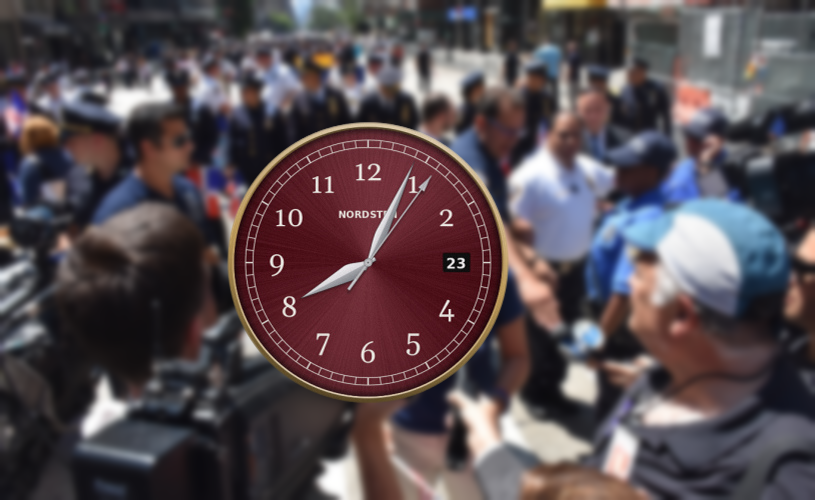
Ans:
8h04m06s
